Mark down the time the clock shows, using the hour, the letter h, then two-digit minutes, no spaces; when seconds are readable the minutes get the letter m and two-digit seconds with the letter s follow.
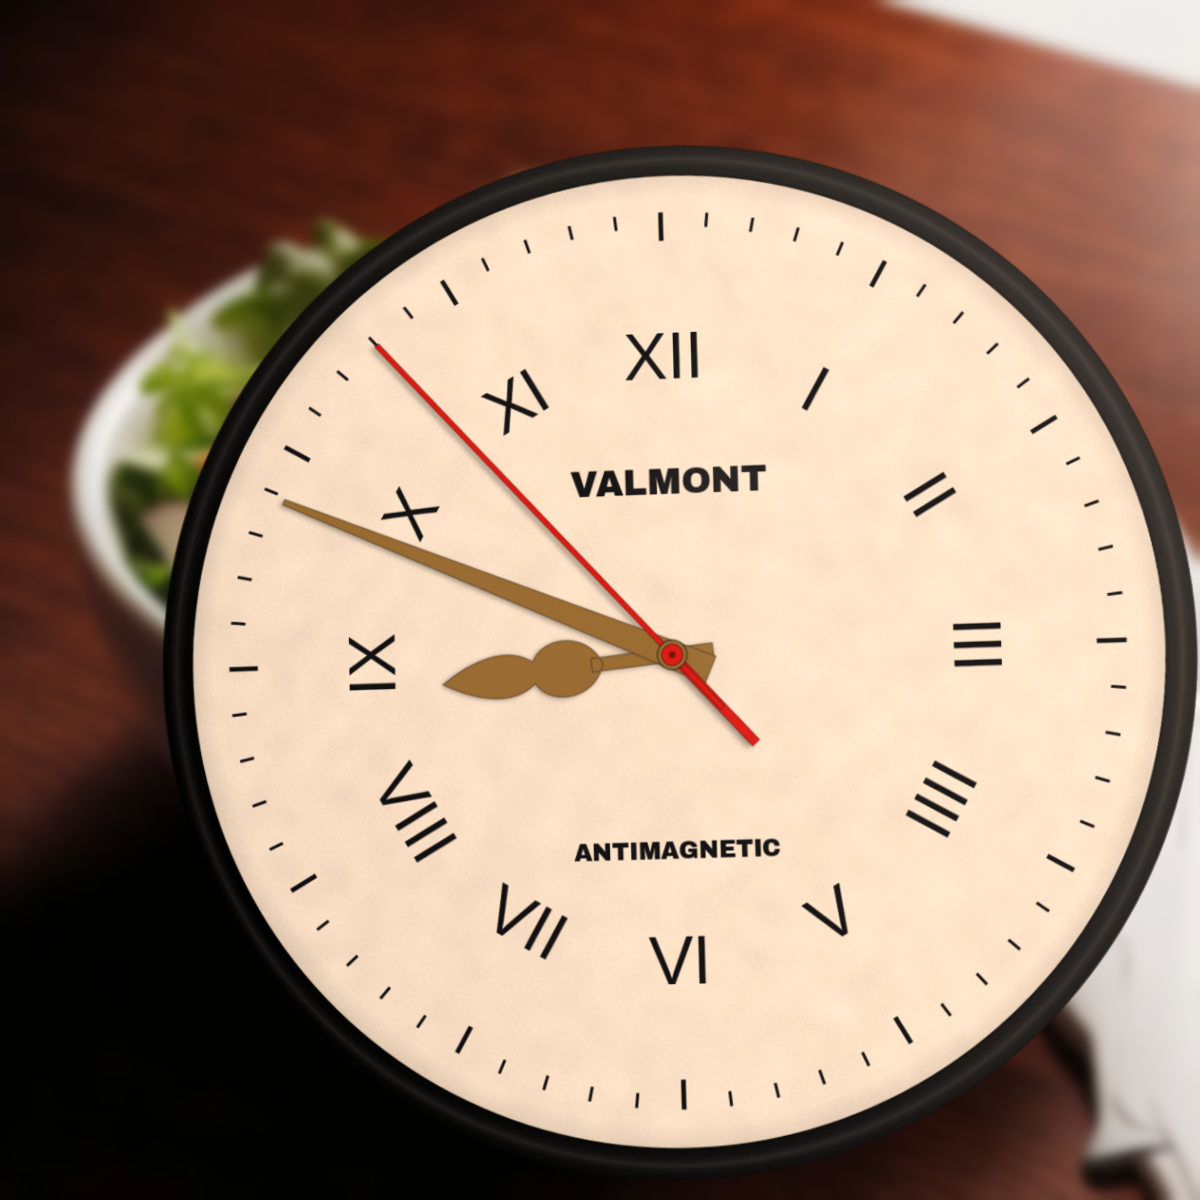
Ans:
8h48m53s
